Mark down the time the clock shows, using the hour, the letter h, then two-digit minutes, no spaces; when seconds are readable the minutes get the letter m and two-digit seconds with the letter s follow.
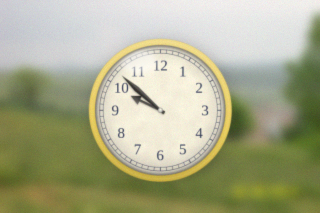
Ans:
9h52
